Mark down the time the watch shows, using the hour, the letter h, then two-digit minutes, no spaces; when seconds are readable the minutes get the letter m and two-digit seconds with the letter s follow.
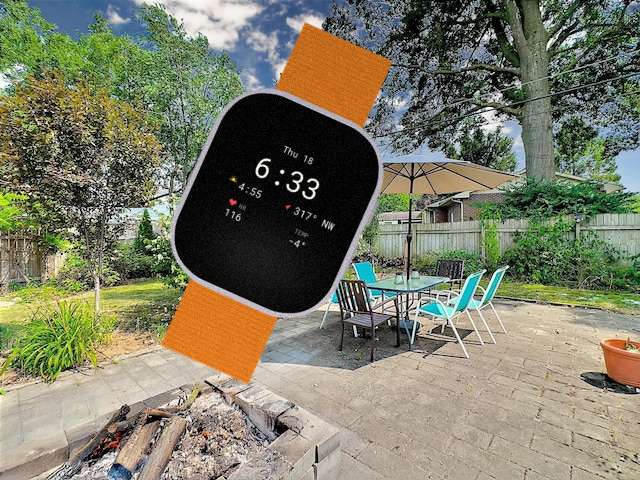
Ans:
6h33
